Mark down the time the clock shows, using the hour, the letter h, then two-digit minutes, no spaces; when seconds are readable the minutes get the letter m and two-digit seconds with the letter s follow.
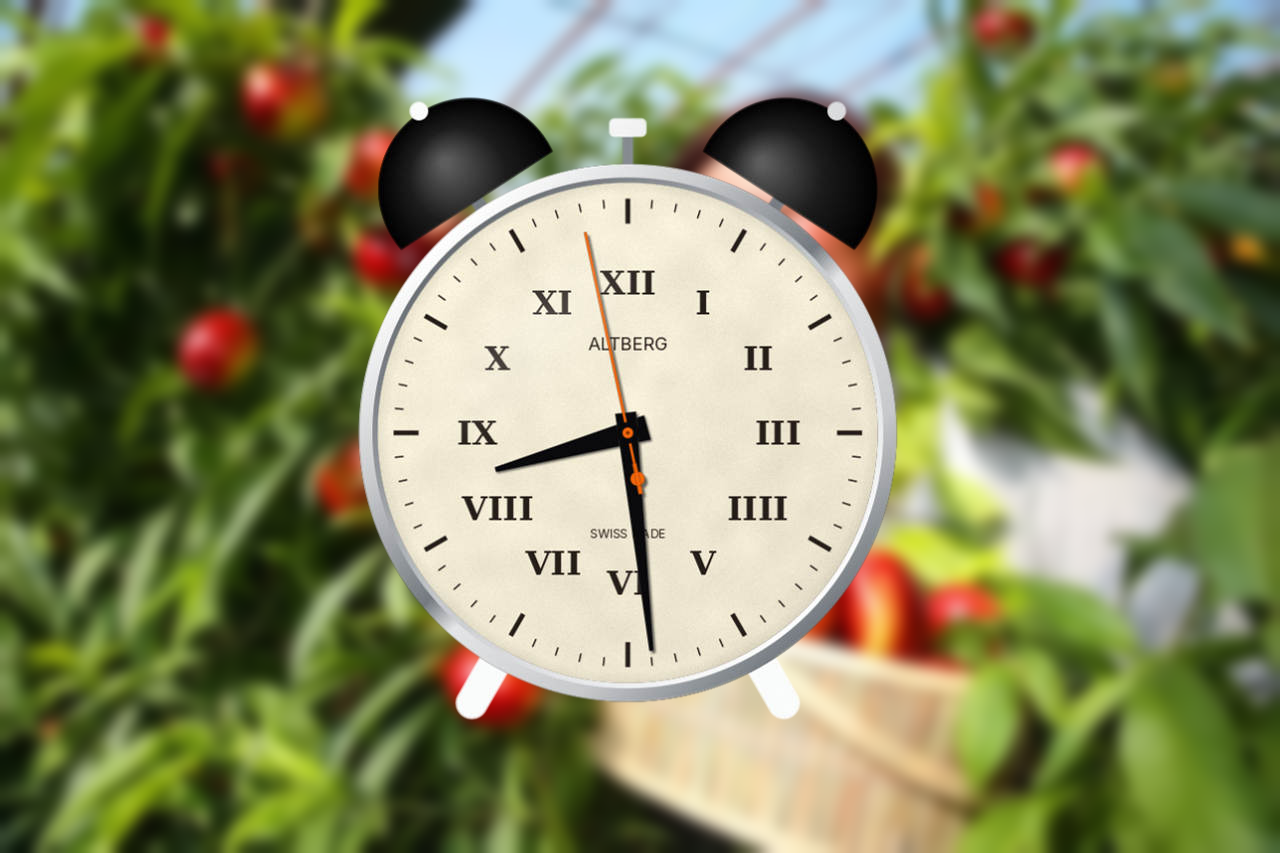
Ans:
8h28m58s
